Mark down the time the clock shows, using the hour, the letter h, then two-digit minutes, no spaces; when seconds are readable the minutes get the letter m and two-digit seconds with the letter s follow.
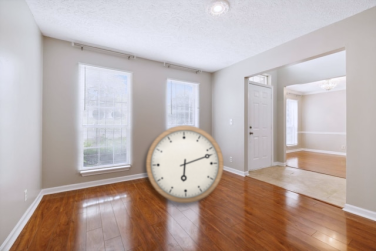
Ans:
6h12
